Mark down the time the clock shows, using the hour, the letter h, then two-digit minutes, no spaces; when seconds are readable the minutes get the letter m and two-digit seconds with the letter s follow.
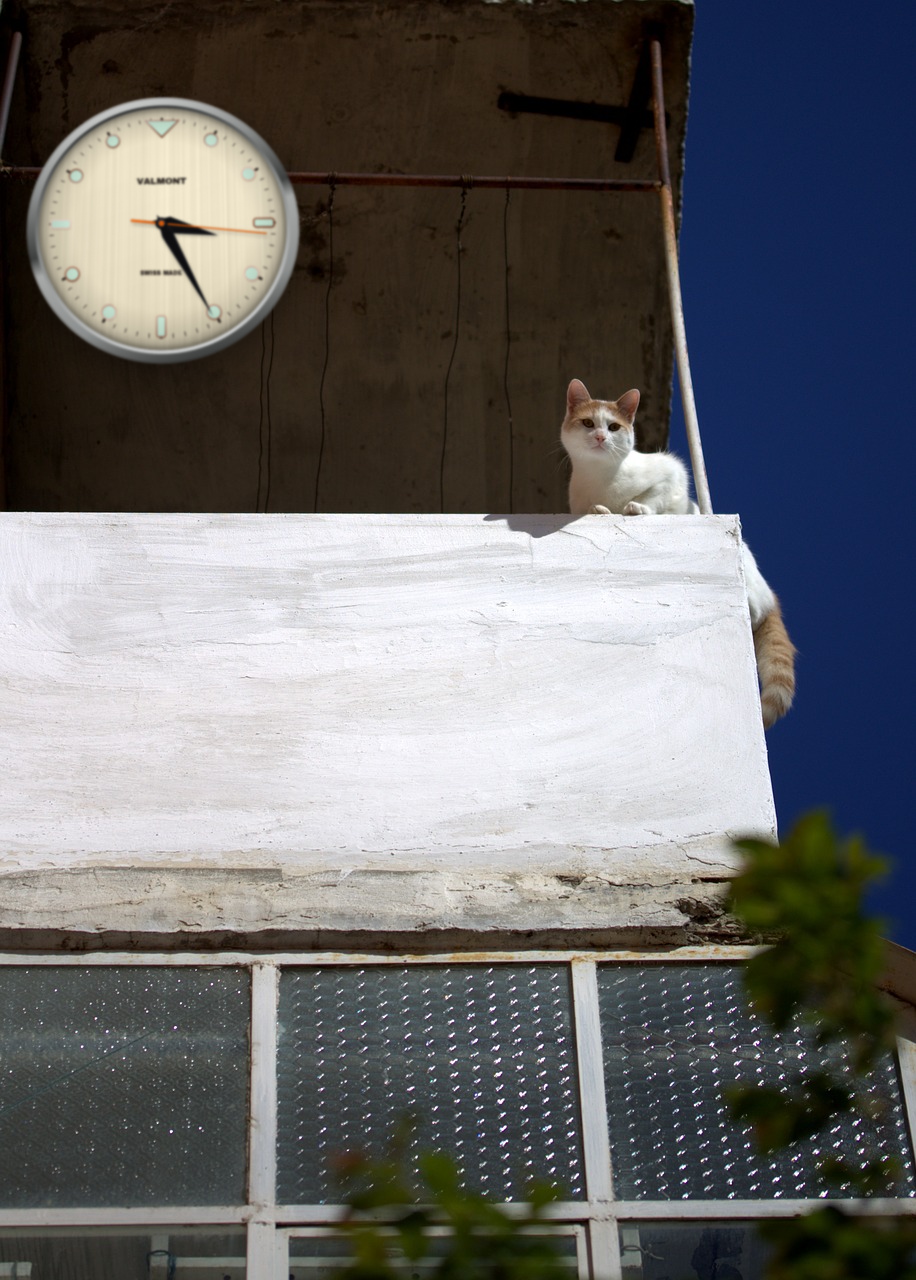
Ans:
3h25m16s
